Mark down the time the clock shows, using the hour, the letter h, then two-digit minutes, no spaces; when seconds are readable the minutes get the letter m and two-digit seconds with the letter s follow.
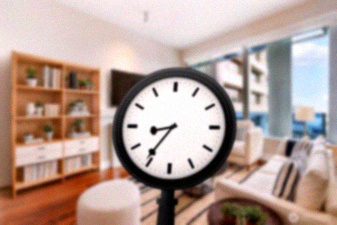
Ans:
8h36
